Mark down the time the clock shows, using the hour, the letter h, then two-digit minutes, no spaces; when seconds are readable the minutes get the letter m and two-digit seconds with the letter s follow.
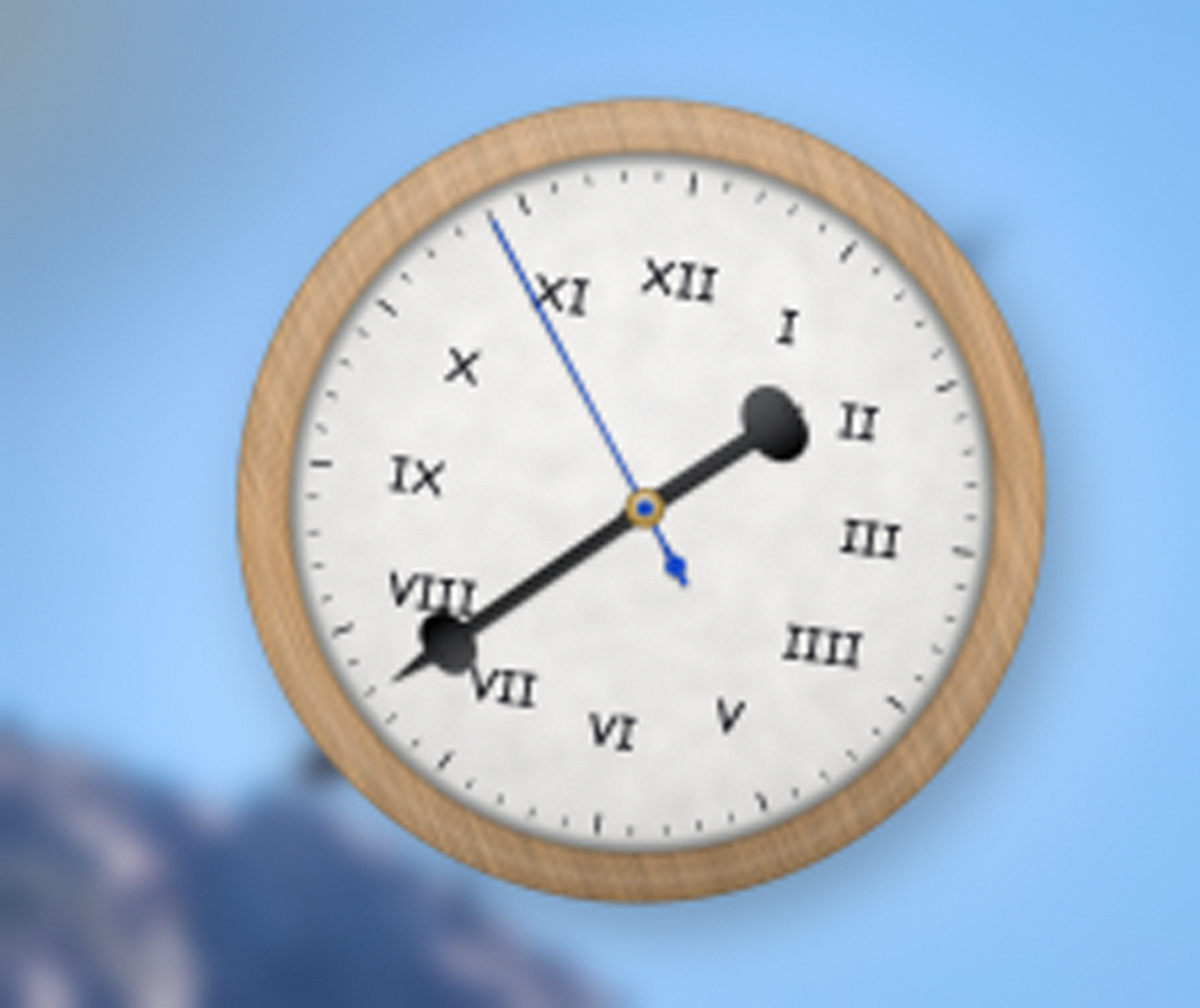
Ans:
1h37m54s
